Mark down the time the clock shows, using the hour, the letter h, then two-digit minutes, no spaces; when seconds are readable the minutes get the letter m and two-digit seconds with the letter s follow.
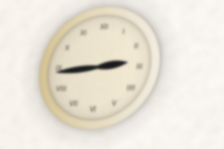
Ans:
2h44
